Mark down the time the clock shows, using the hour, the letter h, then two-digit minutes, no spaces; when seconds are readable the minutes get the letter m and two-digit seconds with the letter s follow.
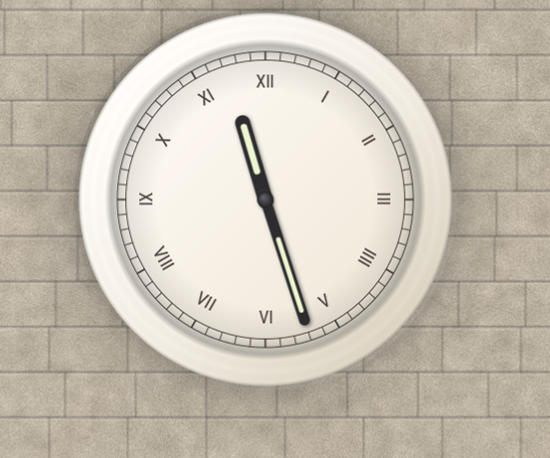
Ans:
11h27
